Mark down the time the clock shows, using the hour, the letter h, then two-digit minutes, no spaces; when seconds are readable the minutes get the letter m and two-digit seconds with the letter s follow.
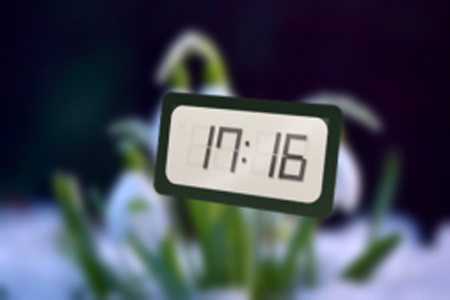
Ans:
17h16
